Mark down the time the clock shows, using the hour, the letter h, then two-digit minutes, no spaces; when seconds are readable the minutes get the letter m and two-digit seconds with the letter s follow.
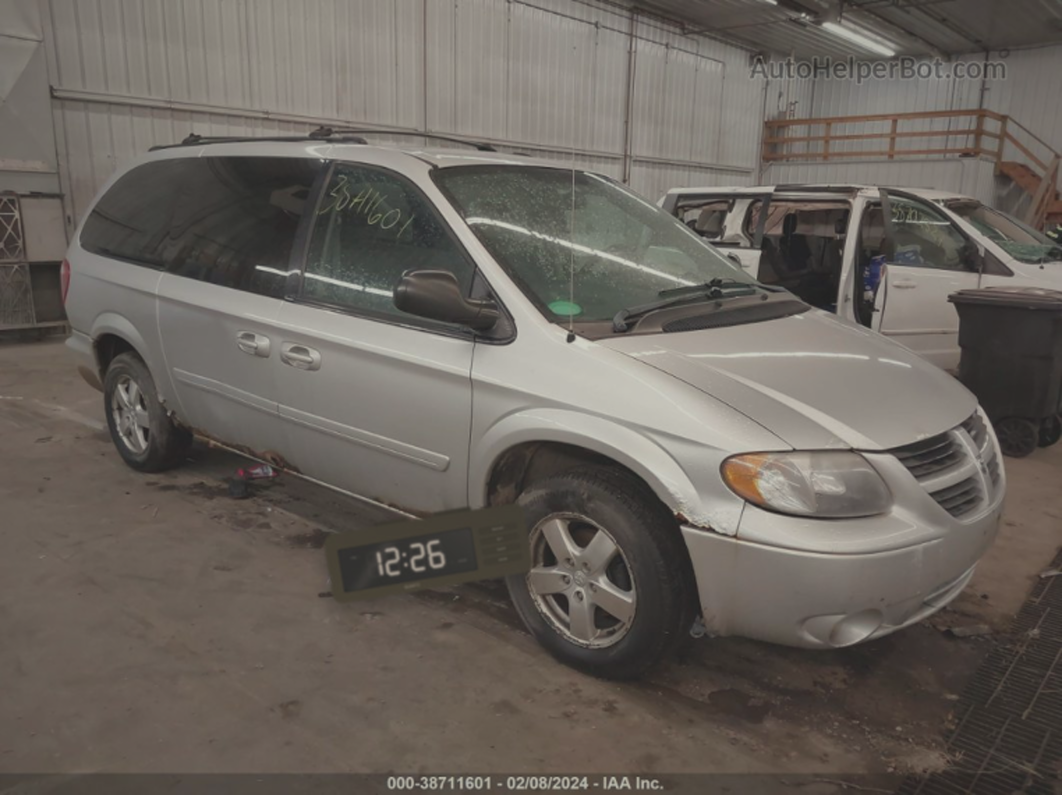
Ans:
12h26
